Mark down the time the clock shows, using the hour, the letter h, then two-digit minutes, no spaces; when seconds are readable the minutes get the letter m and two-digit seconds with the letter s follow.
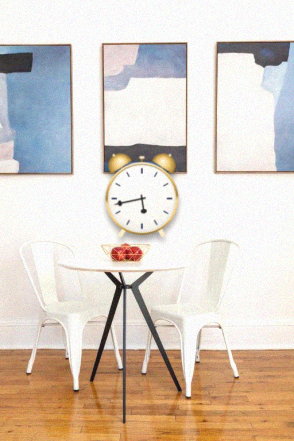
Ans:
5h43
